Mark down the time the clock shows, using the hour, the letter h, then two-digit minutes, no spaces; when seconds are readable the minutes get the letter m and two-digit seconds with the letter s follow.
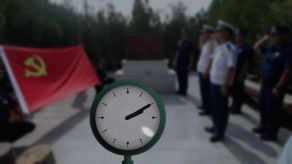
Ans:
2h10
